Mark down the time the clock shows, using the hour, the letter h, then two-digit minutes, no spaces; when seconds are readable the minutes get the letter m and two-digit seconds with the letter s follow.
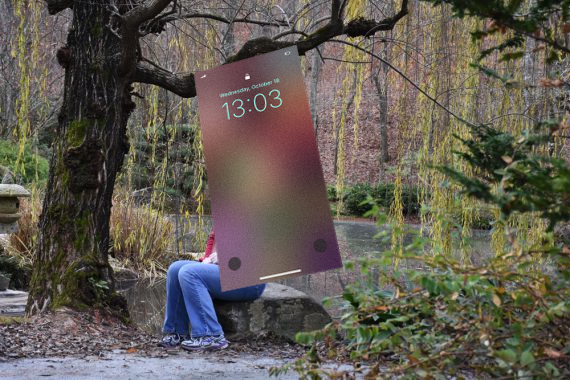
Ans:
13h03
